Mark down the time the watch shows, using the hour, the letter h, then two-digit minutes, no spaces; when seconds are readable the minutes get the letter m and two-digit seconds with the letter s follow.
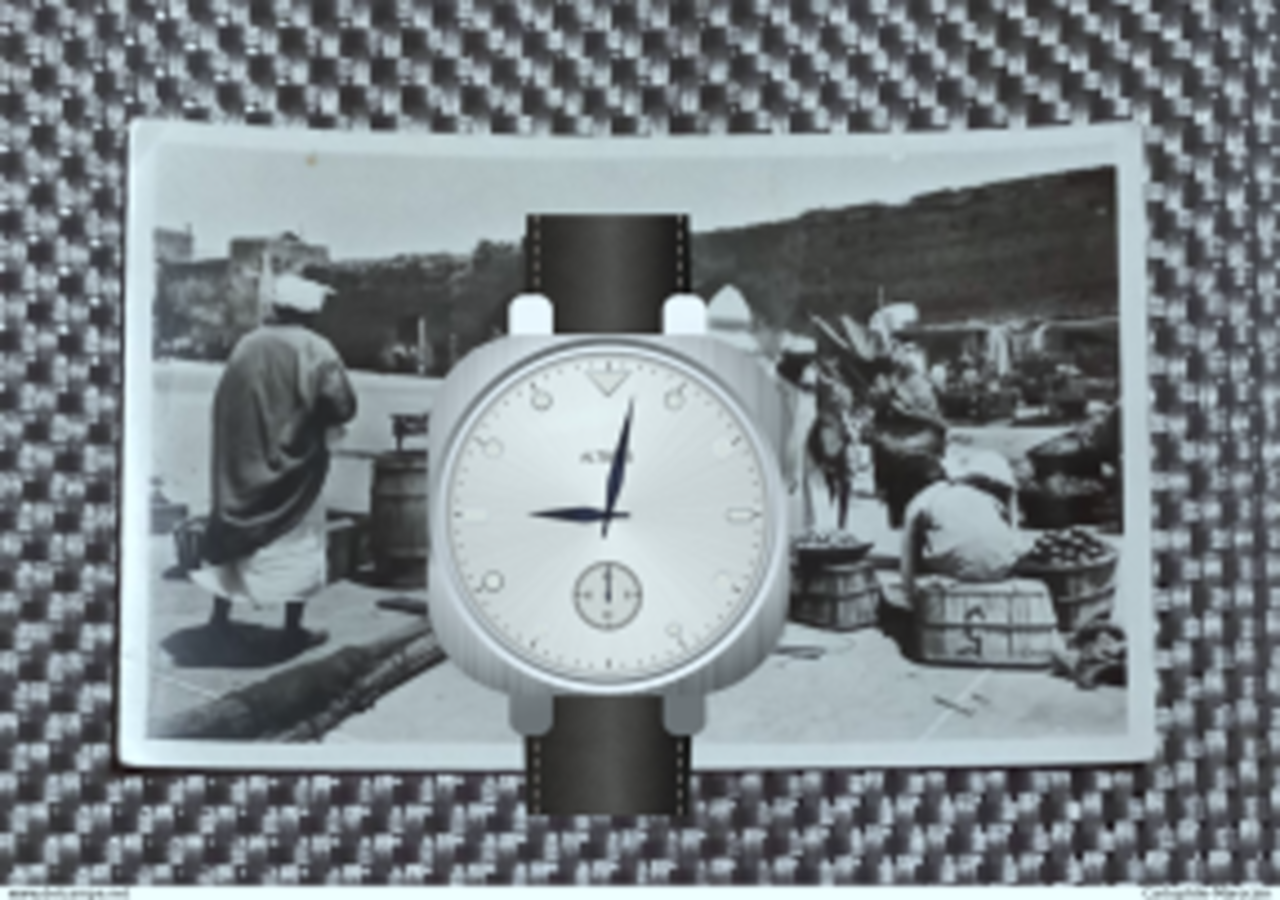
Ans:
9h02
